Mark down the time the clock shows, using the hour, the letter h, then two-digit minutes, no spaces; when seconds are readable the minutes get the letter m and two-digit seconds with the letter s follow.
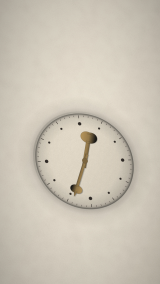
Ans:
12h34
